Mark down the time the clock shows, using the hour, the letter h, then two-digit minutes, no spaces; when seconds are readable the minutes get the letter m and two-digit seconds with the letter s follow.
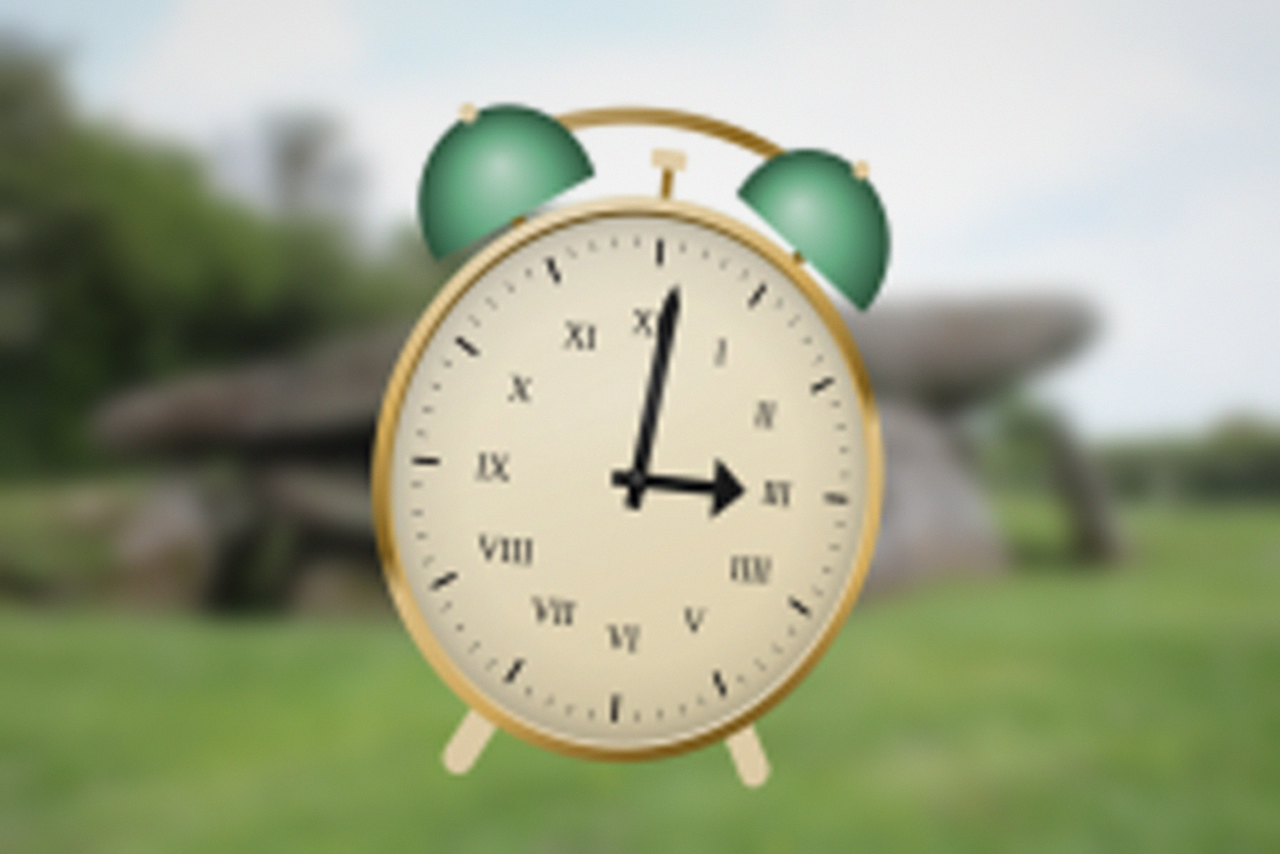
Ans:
3h01
